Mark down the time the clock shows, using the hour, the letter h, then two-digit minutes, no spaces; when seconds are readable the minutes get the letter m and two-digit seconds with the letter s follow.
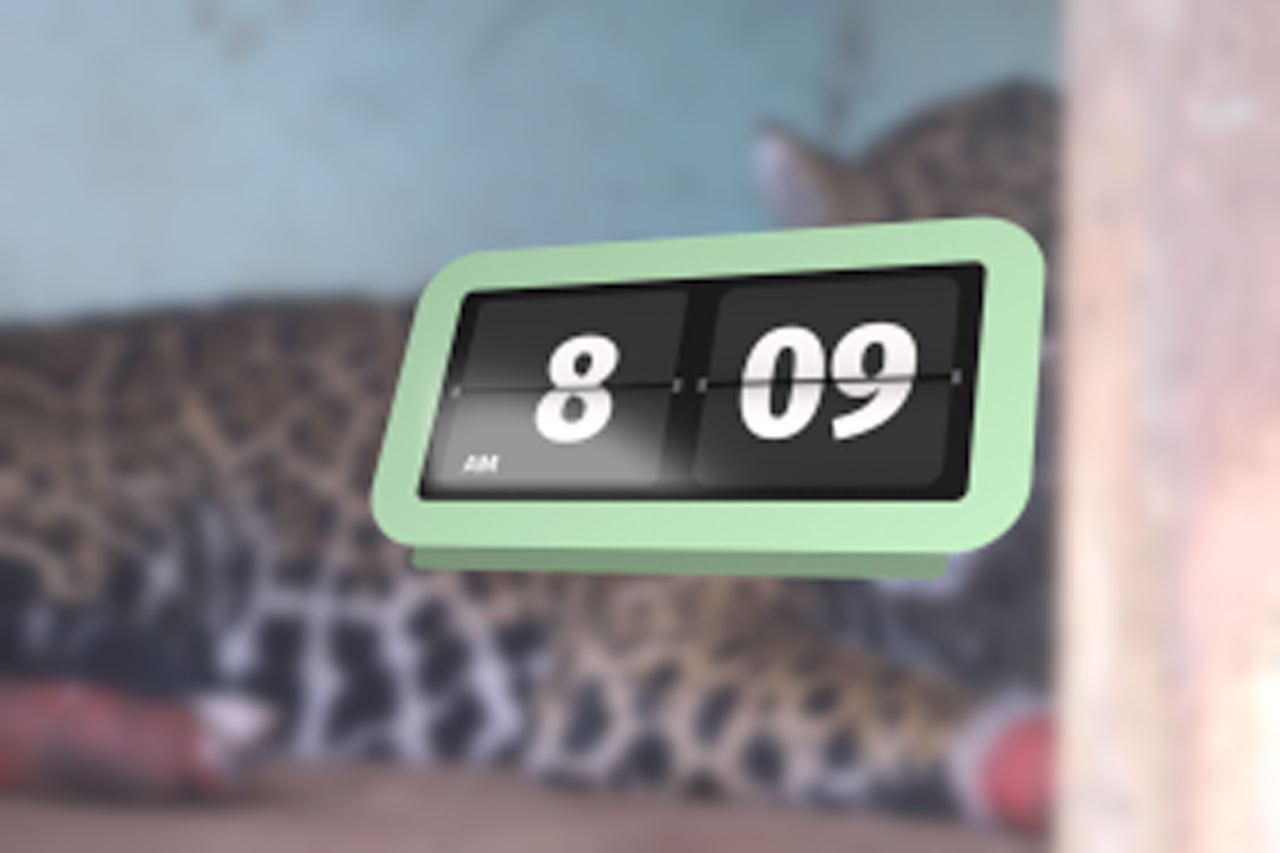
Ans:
8h09
